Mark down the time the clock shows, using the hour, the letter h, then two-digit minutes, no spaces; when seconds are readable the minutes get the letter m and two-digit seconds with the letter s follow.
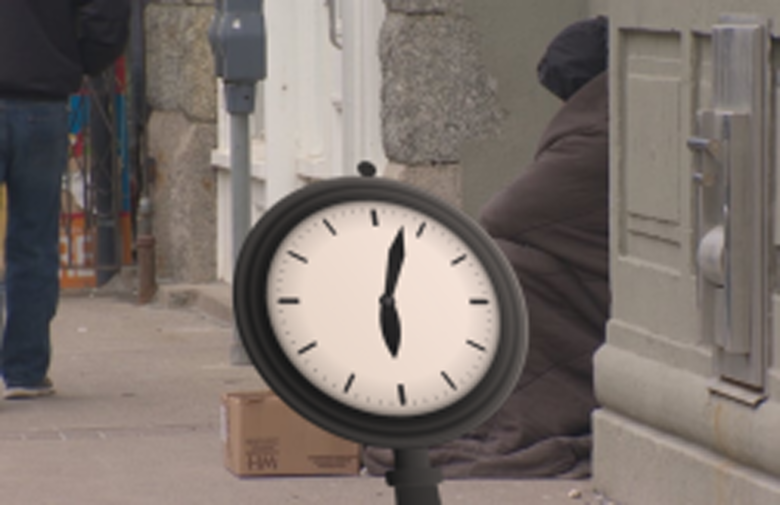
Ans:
6h03
